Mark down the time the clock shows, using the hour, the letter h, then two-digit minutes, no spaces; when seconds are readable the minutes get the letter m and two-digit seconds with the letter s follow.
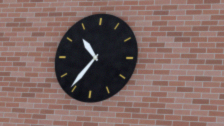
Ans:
10h36
